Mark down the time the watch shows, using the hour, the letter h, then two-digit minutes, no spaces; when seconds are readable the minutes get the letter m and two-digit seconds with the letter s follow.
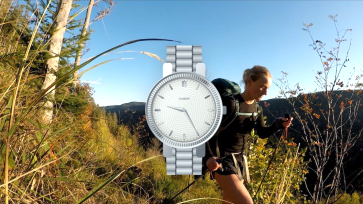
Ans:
9h25
